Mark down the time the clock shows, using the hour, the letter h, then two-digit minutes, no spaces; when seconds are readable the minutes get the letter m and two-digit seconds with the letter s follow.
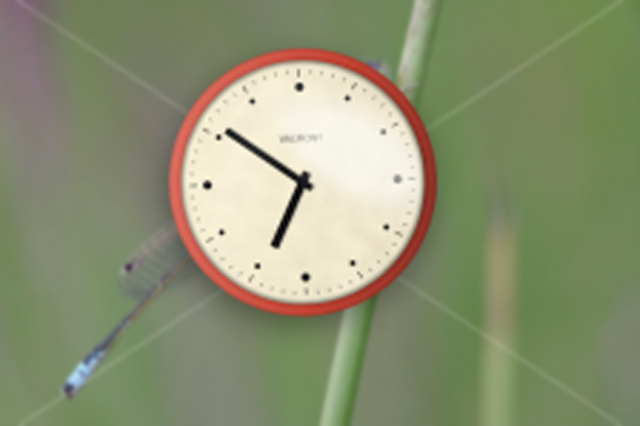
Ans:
6h51
